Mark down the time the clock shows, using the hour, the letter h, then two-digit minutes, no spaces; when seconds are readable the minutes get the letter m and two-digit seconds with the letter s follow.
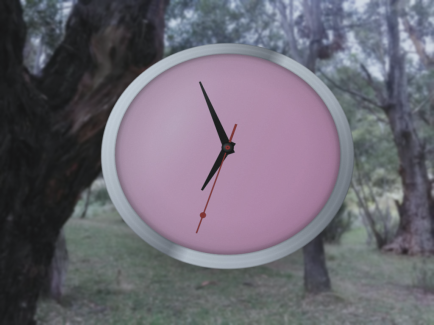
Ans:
6h56m33s
